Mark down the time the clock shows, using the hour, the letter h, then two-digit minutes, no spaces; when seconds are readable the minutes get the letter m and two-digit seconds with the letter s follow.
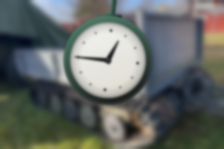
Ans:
12h45
